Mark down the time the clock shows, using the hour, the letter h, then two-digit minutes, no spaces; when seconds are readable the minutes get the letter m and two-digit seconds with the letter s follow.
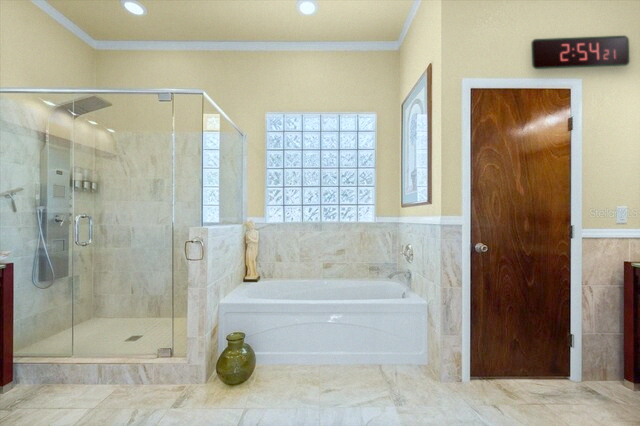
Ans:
2h54
